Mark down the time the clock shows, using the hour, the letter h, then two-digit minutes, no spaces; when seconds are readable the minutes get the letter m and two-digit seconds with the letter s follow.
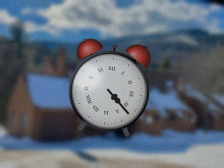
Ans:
4h22
